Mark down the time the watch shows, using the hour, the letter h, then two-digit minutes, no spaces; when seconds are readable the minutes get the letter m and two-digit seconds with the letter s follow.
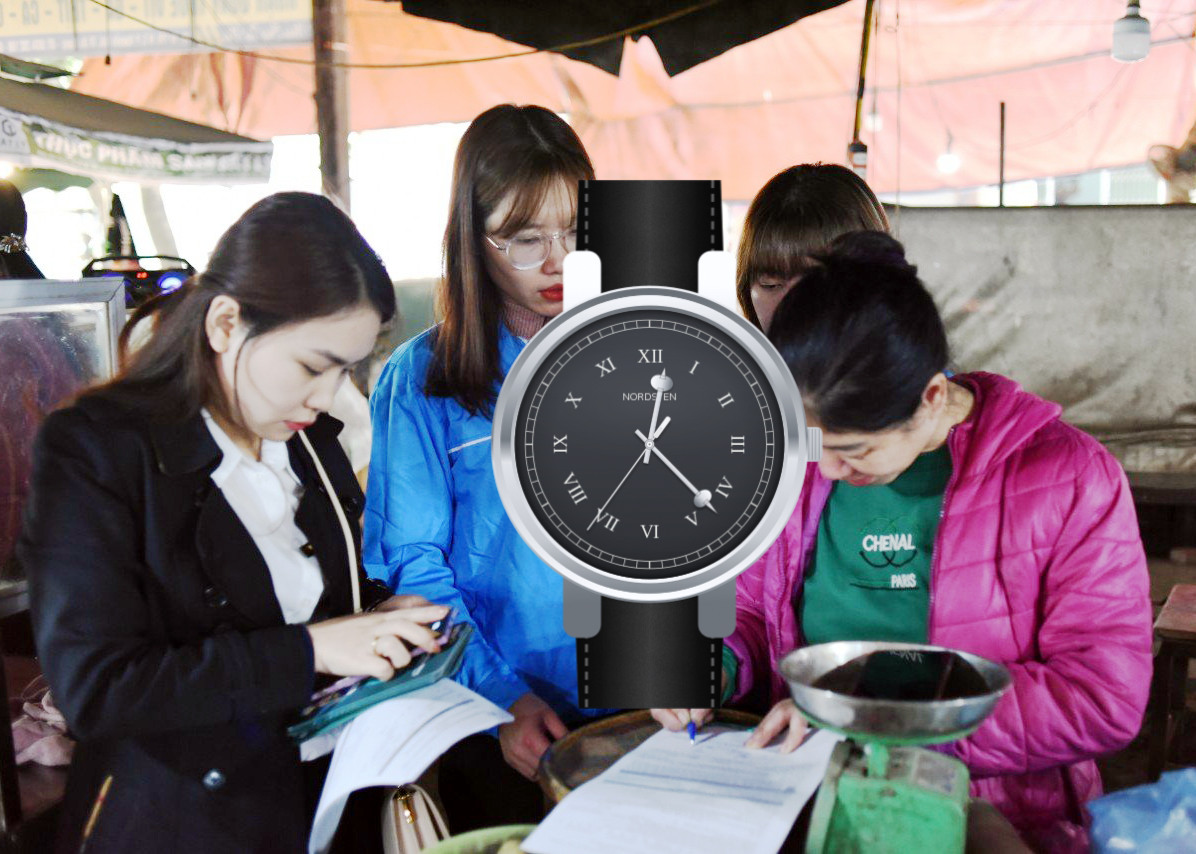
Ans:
12h22m36s
